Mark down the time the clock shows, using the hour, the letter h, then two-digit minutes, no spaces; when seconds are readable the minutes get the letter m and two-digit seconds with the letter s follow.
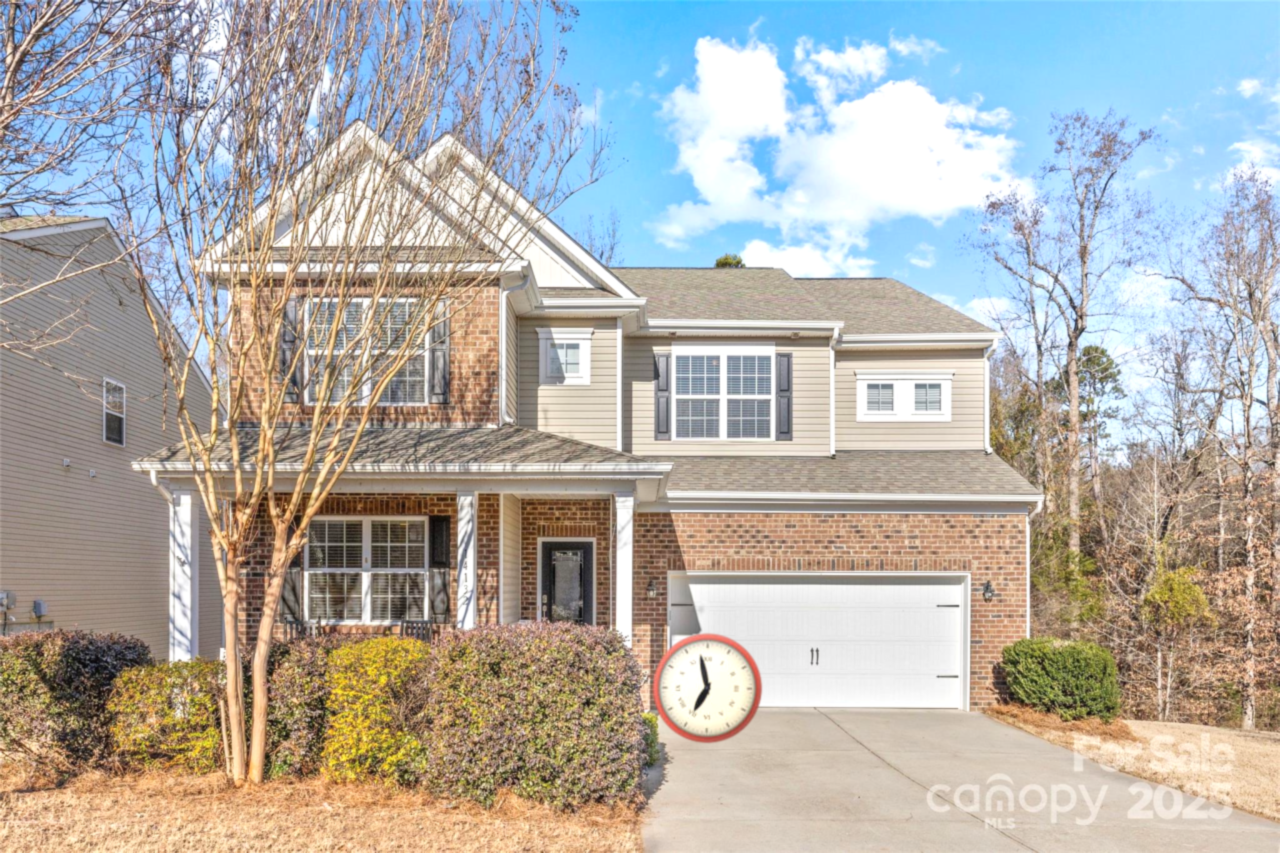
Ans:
6h58
